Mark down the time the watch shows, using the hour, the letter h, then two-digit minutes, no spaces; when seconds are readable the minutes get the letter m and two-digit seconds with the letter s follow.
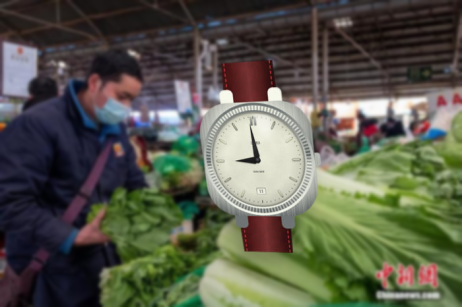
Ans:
8h59
